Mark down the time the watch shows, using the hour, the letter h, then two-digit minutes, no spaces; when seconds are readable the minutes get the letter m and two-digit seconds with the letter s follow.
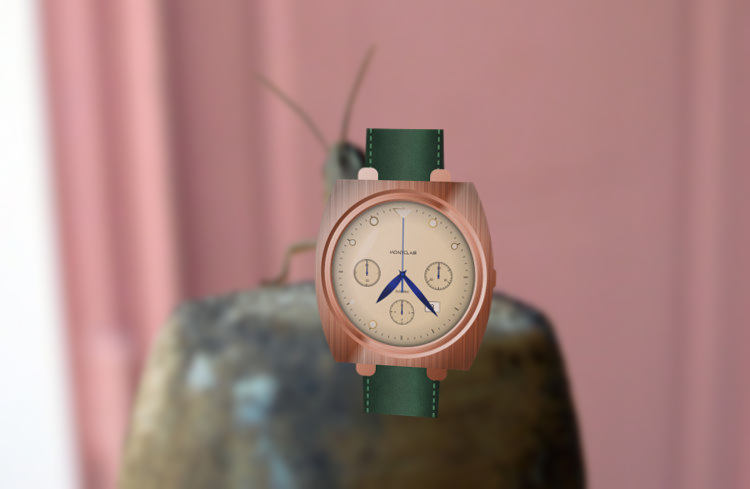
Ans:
7h23
